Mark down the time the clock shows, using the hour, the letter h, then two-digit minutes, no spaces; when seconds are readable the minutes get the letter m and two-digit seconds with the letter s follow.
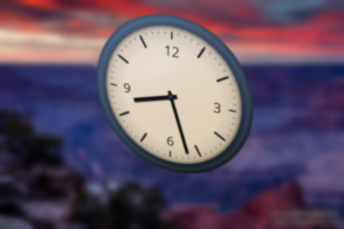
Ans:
8h27
